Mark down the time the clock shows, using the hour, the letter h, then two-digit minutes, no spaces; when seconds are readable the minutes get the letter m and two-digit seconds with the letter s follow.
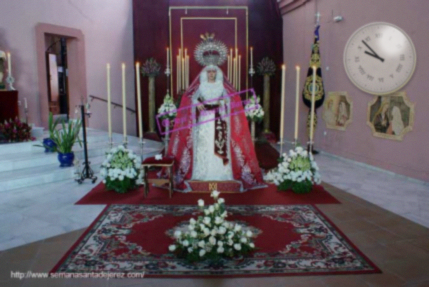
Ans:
9h53
